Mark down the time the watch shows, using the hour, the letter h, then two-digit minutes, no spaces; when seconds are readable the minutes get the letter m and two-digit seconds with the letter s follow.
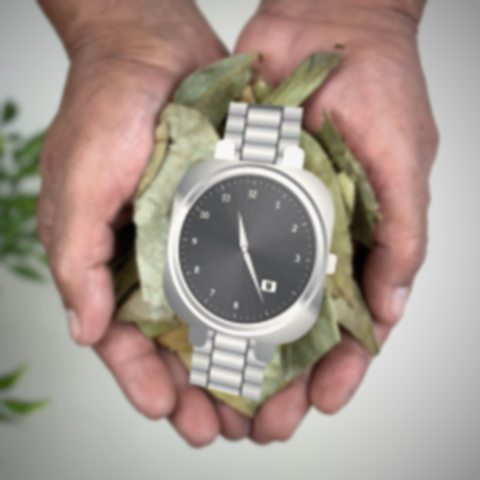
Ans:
11h25
